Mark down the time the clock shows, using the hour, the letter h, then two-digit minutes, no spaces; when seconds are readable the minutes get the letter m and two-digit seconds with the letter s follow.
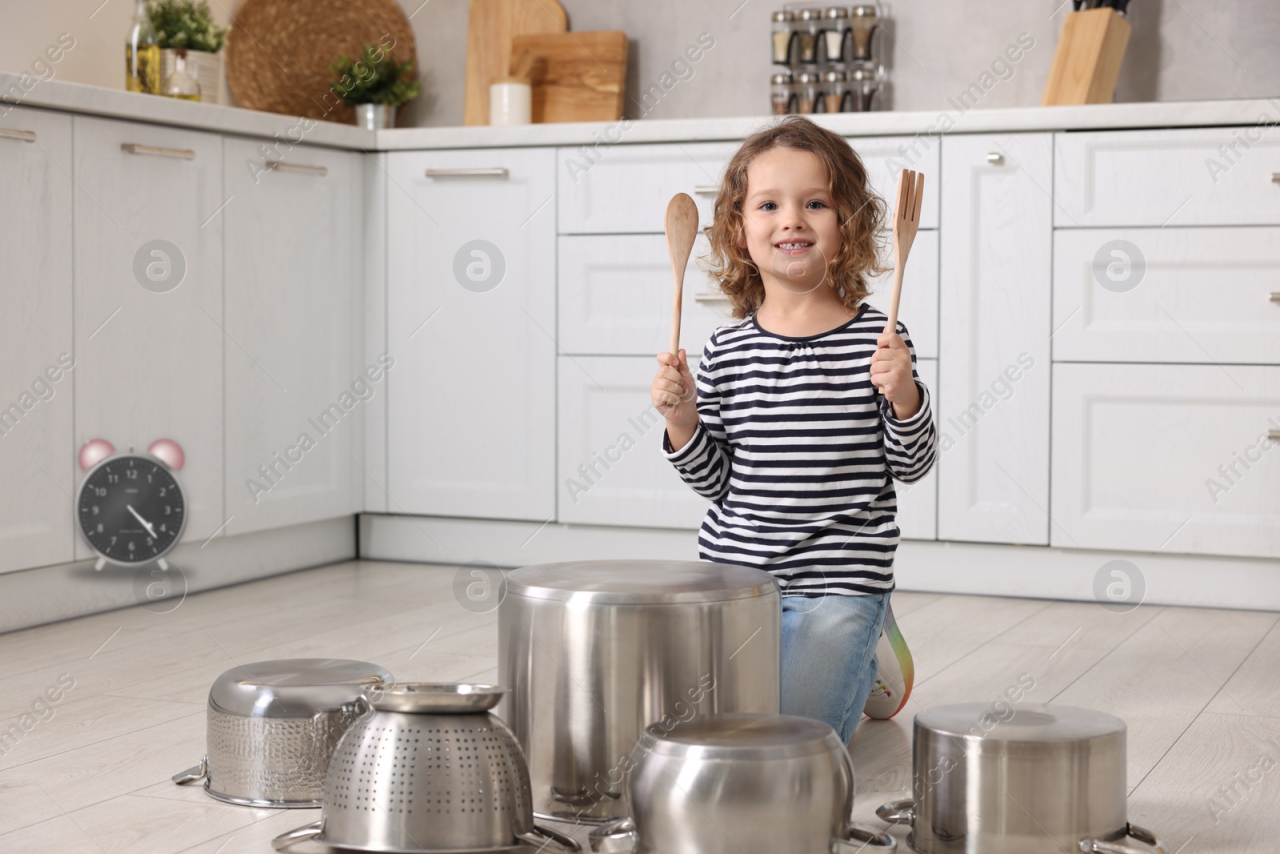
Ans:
4h23
